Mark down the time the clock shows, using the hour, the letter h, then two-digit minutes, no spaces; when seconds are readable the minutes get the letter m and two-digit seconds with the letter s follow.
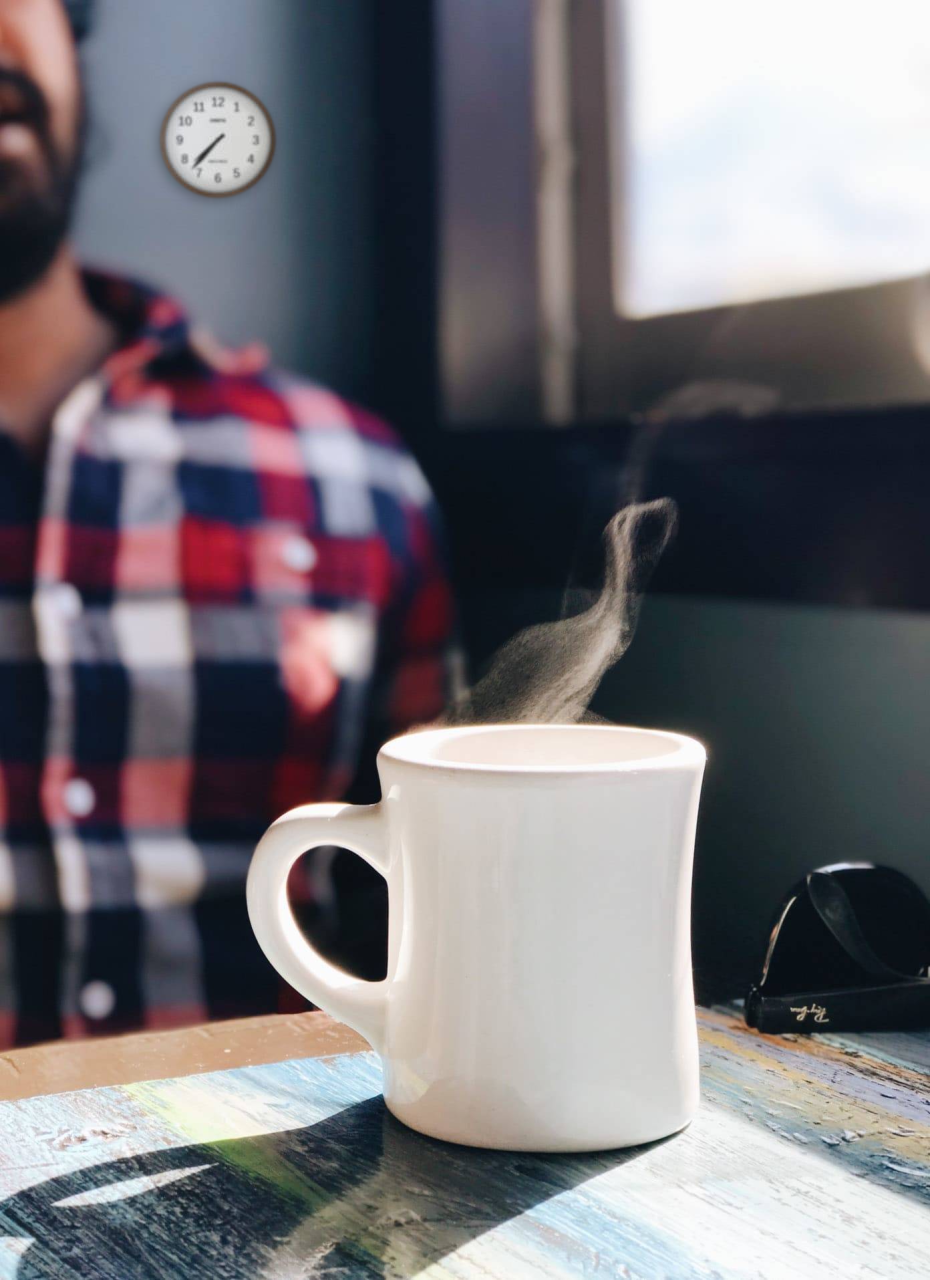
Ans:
7h37
